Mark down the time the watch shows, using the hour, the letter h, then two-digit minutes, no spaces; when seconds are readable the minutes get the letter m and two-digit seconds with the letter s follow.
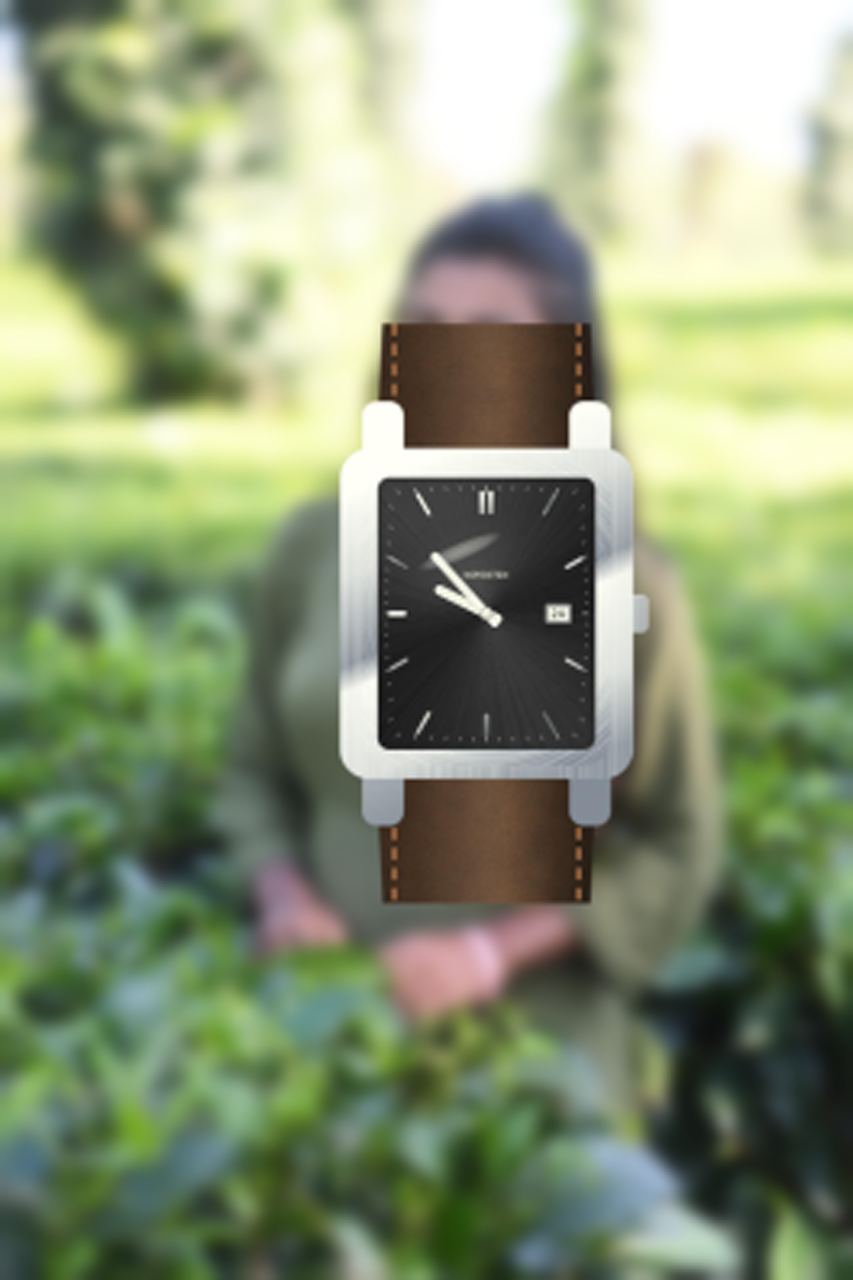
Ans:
9h53
